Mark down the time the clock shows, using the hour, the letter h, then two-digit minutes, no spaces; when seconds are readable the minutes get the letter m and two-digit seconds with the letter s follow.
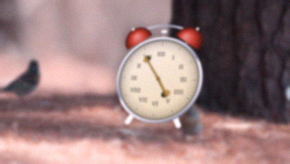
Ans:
4h54
